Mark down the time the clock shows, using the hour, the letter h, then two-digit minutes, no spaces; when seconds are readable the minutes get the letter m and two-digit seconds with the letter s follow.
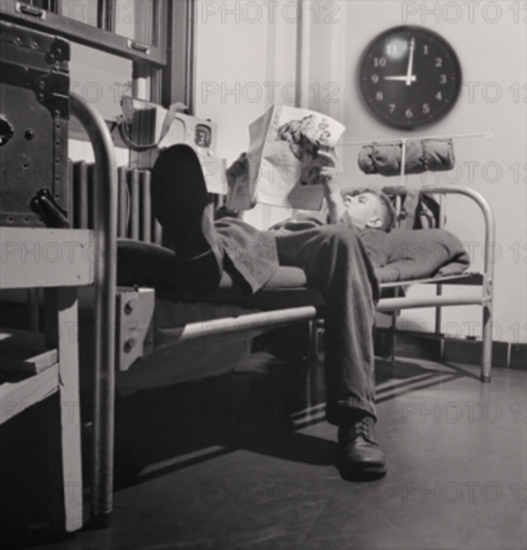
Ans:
9h01
